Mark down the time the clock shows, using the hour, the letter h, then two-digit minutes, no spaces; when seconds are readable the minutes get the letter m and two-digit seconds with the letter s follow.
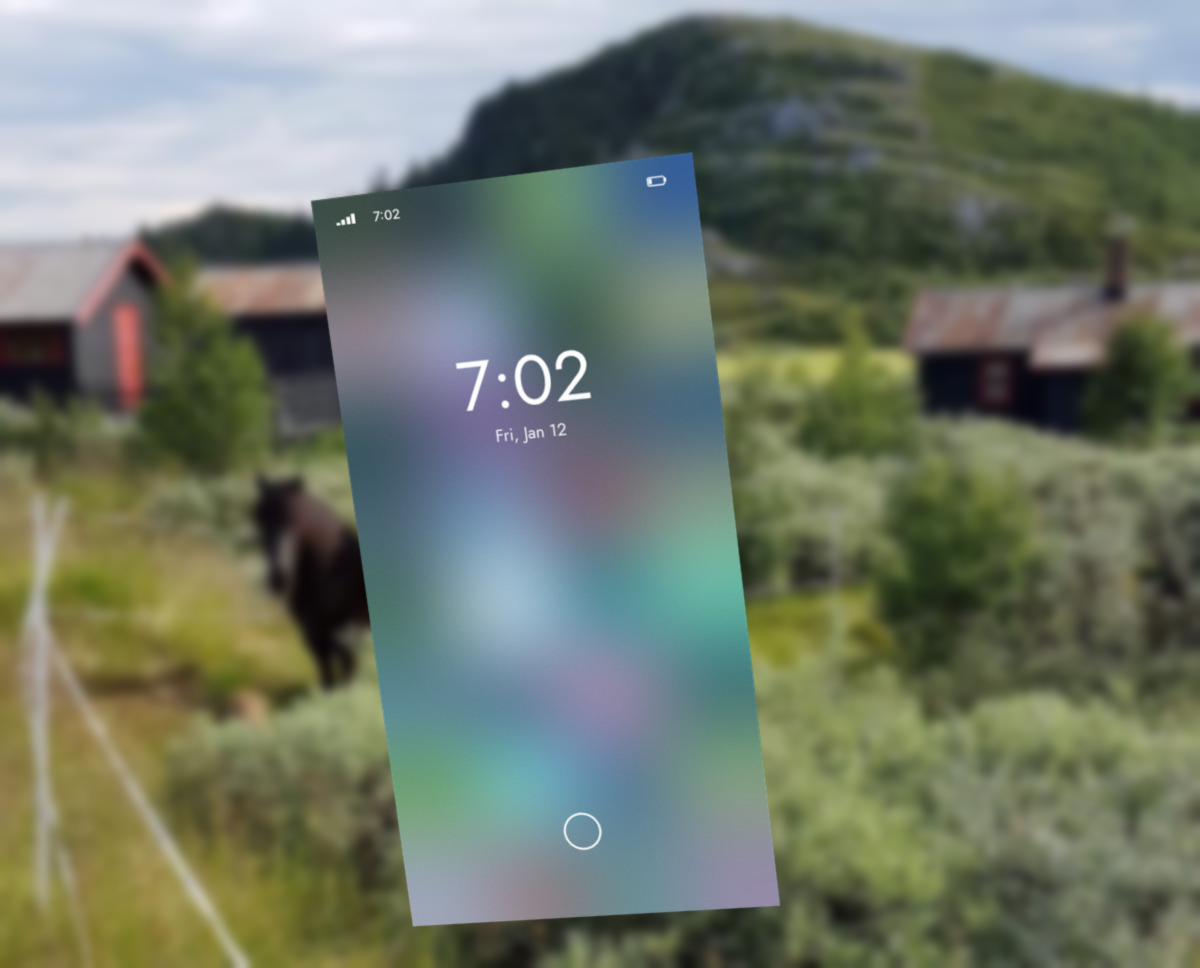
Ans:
7h02
